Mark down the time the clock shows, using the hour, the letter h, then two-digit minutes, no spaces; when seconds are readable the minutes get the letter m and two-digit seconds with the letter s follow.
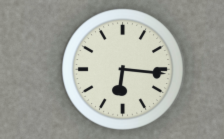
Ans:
6h16
